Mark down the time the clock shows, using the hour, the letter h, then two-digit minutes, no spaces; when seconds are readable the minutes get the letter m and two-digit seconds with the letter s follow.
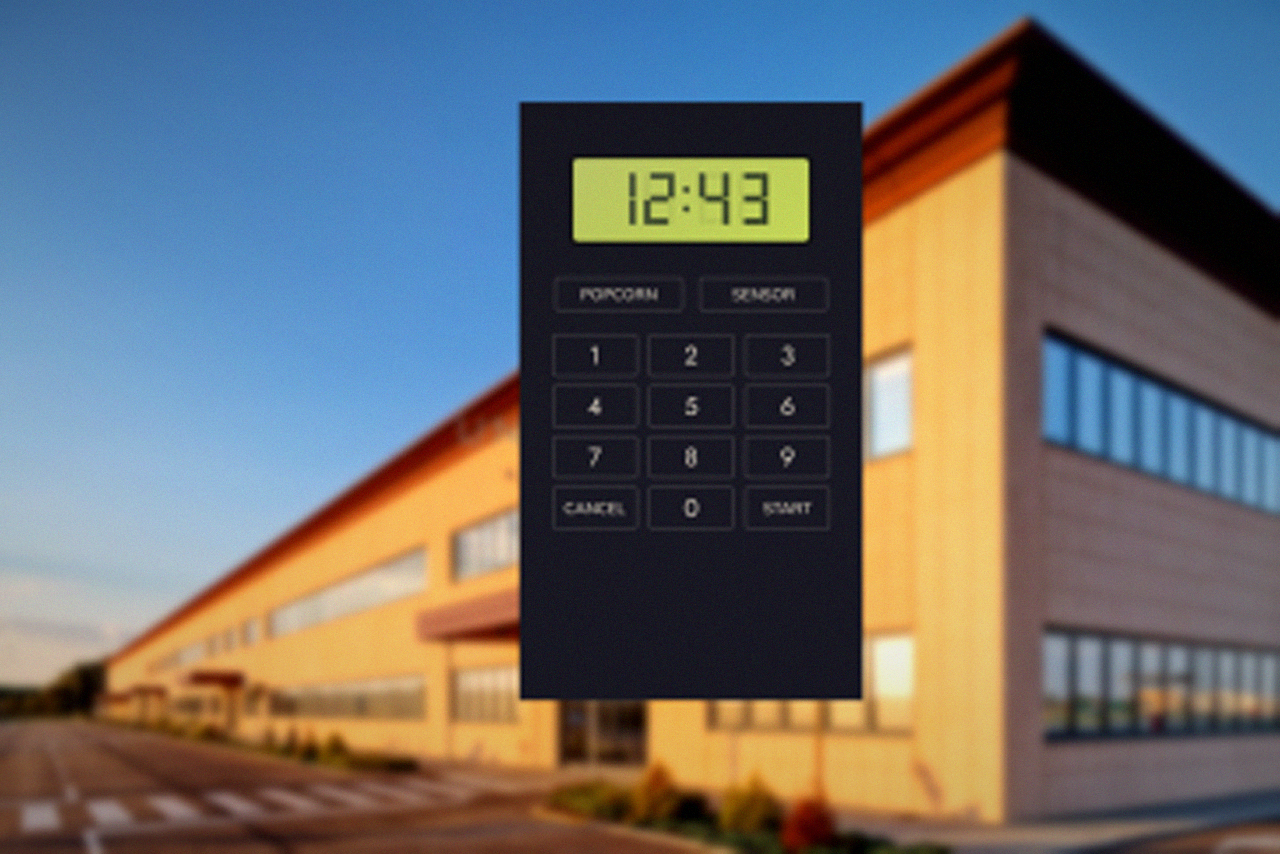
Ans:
12h43
